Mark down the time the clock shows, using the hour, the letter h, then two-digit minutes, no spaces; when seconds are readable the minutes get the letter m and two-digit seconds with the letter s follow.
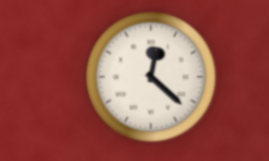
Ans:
12h22
